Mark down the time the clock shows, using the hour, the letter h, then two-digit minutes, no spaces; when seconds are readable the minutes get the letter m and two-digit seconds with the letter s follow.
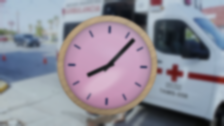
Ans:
8h07
